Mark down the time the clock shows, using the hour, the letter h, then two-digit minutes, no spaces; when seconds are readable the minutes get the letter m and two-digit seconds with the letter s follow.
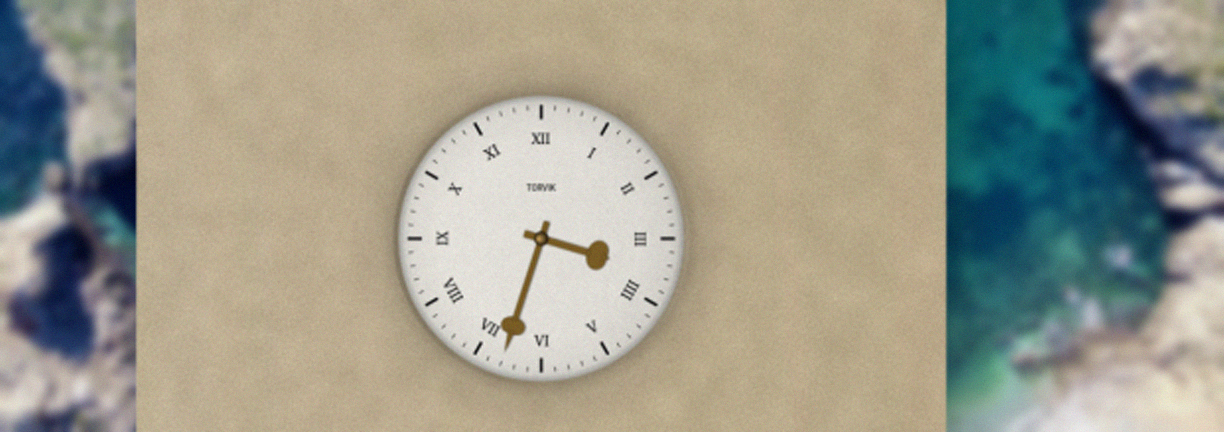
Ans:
3h33
